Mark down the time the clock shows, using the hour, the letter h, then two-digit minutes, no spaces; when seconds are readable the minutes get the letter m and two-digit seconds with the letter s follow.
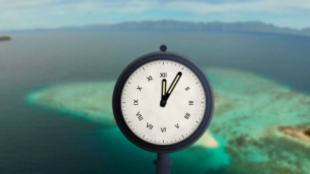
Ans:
12h05
